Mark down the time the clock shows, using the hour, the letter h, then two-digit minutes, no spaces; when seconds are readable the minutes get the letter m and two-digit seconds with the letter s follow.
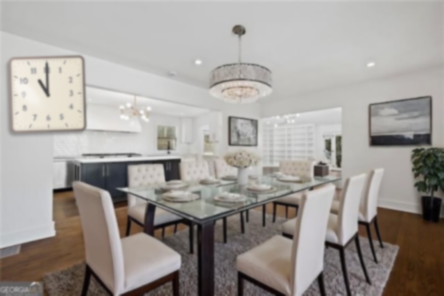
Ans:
11h00
